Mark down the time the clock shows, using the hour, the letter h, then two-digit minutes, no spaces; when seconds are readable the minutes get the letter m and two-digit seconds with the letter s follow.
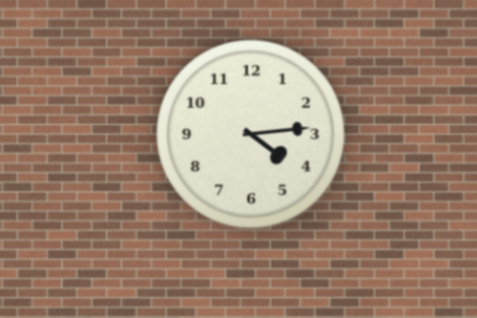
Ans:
4h14
